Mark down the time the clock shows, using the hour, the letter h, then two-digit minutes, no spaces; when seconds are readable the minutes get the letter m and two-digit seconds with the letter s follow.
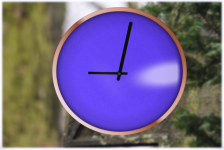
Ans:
9h02
